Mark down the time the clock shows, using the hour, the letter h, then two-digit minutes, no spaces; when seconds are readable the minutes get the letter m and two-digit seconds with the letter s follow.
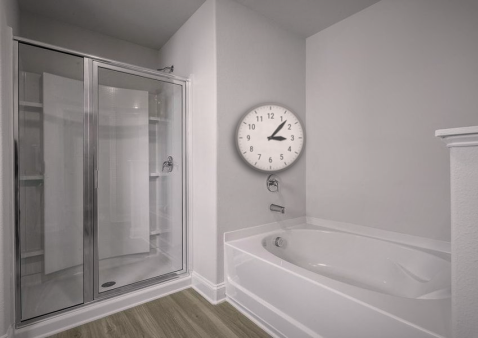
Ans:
3h07
